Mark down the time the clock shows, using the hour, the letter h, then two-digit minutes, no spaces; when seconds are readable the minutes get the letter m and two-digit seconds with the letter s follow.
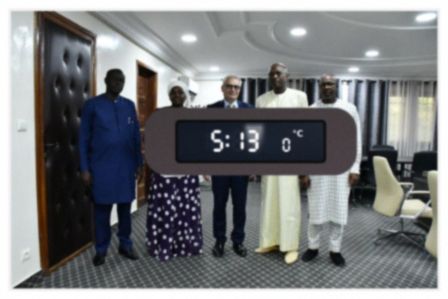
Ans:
5h13
